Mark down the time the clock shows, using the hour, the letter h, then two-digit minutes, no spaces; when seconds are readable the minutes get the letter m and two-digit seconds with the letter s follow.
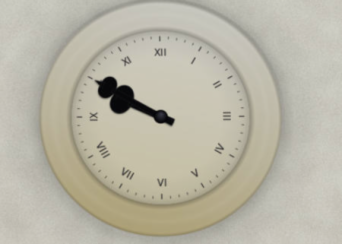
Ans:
9h50
